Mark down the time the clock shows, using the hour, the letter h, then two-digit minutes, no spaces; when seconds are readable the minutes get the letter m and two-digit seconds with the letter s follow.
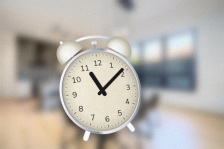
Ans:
11h09
